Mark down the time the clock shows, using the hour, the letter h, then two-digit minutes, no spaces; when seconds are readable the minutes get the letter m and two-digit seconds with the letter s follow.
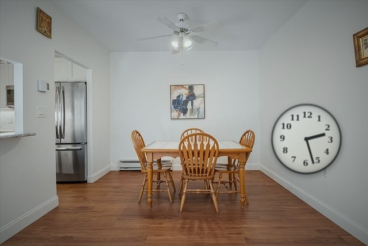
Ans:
2h27
